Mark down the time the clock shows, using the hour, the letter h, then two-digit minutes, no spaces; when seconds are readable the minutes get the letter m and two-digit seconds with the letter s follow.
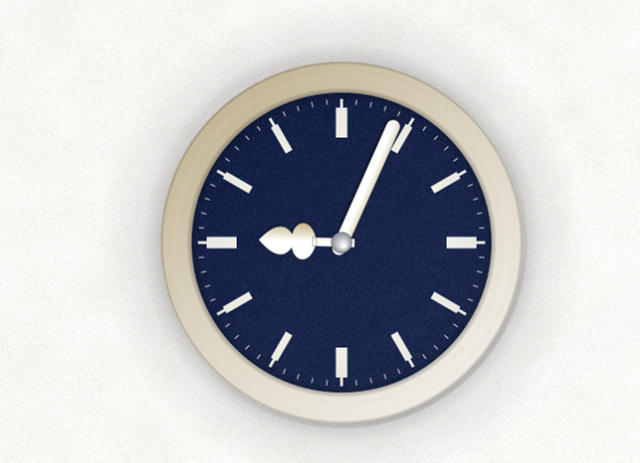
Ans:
9h04
